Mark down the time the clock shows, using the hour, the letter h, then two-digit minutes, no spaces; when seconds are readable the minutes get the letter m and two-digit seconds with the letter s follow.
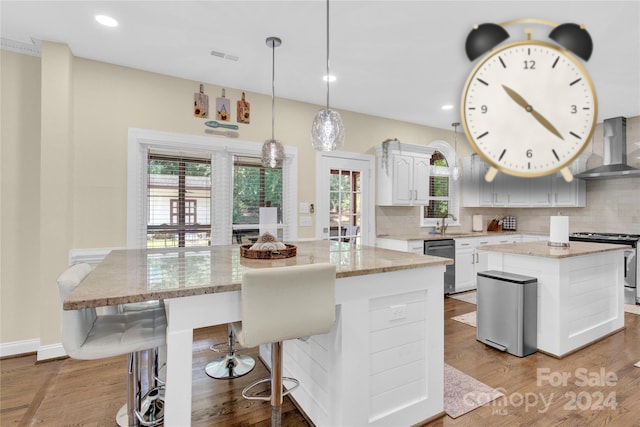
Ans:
10h22
